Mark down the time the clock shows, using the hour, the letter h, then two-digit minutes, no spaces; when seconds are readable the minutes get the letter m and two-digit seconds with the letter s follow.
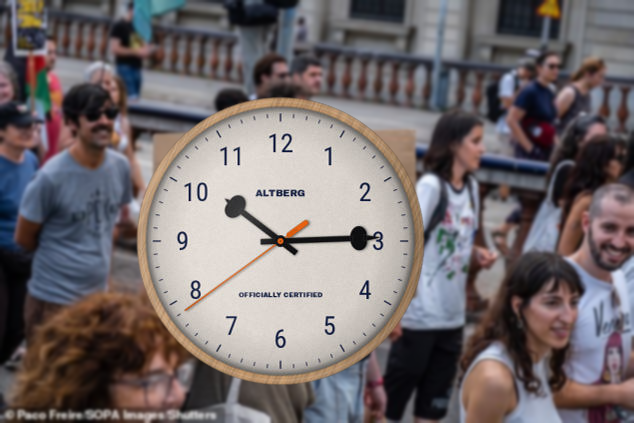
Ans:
10h14m39s
